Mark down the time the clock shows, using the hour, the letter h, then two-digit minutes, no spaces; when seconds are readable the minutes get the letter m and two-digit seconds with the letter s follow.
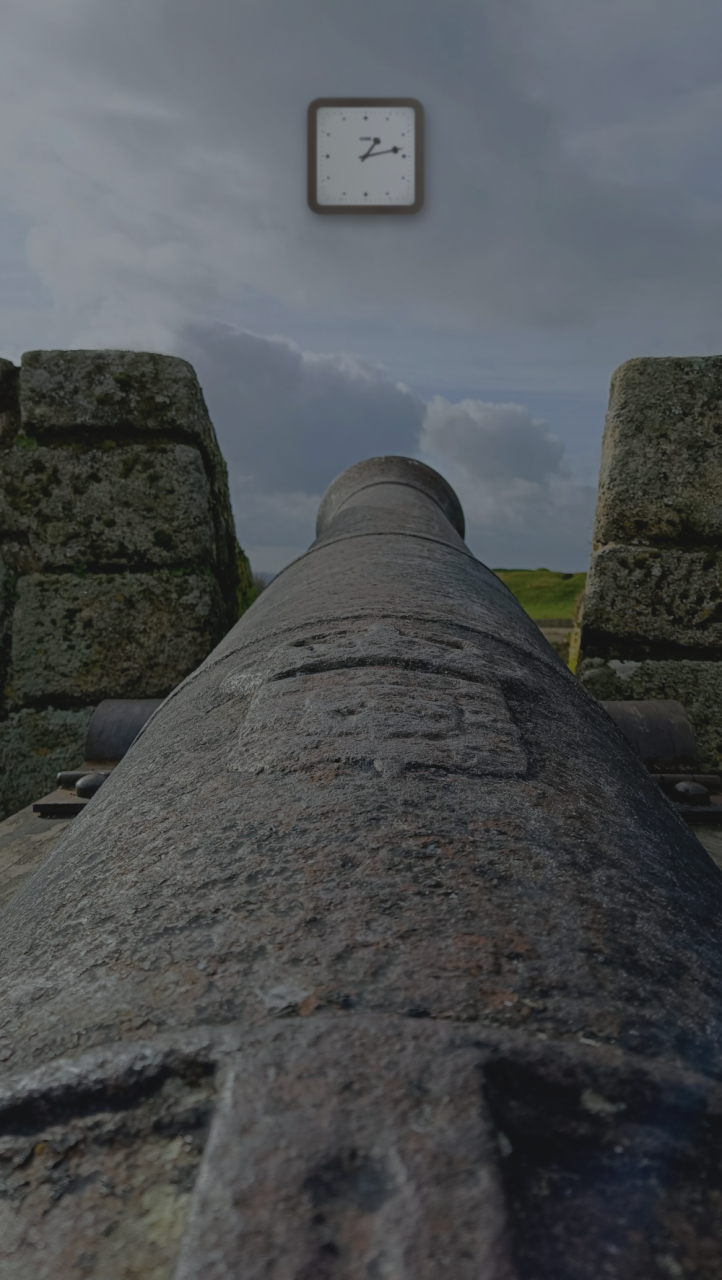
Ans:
1h13
